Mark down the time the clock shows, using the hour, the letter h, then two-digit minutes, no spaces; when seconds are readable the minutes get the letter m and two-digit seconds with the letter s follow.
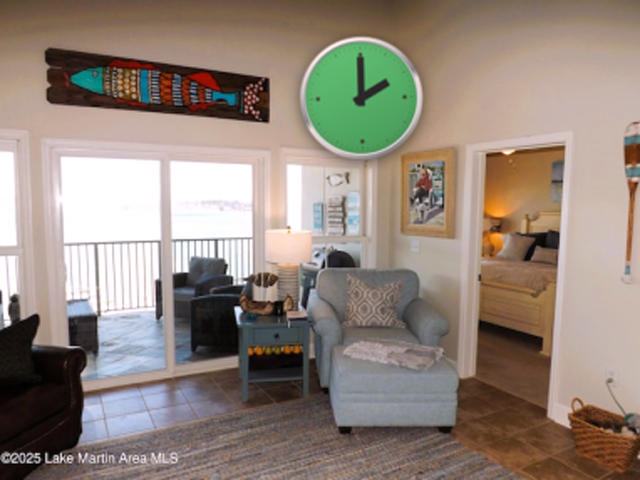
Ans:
2h00
